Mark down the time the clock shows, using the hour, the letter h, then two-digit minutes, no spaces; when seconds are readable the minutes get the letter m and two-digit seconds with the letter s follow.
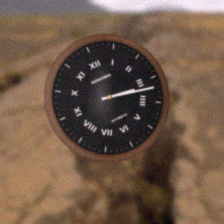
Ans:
3h17
